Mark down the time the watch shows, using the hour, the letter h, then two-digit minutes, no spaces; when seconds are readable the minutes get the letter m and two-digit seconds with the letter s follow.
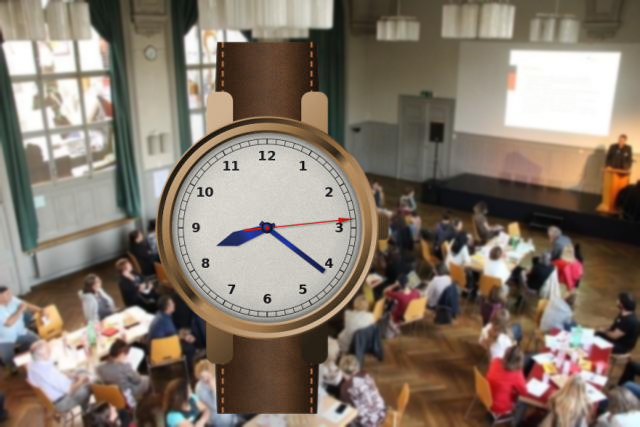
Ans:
8h21m14s
